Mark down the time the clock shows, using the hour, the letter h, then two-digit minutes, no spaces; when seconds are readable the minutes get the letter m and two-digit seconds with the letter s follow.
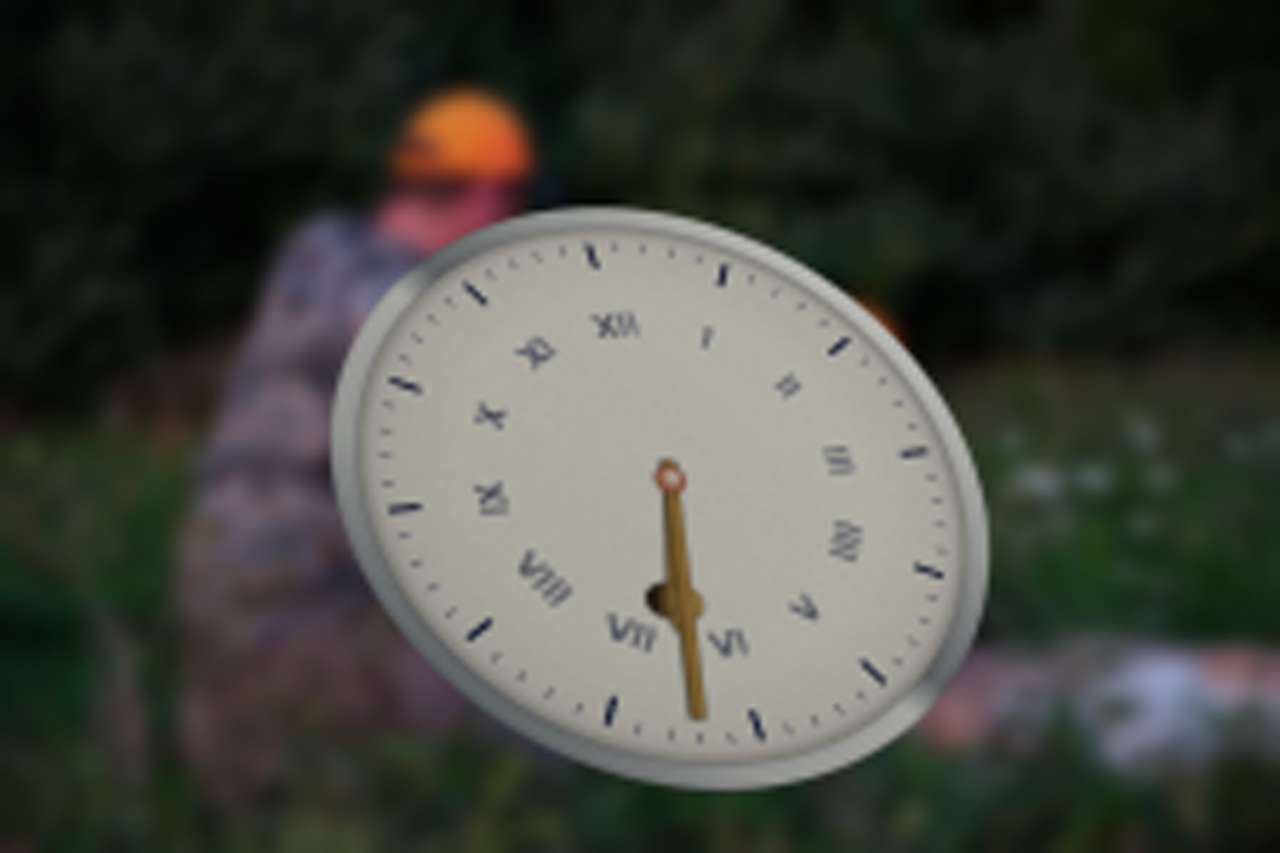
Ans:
6h32
